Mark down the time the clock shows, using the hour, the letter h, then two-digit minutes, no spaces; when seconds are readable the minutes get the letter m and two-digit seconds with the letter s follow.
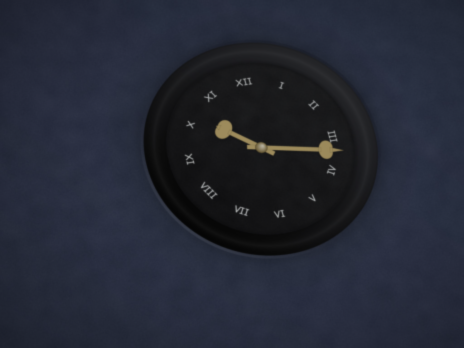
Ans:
10h17
